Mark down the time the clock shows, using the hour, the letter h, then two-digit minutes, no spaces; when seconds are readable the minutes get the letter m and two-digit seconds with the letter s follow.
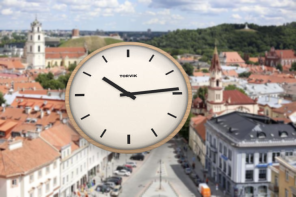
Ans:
10h14
